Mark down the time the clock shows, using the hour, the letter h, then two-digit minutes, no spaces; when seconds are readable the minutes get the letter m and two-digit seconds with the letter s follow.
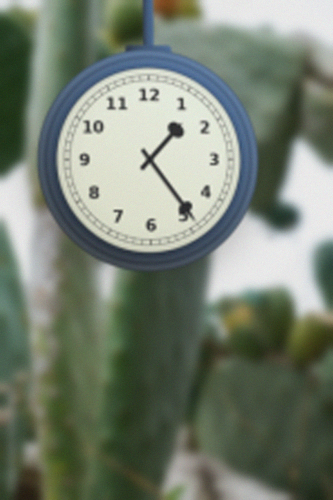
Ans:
1h24
